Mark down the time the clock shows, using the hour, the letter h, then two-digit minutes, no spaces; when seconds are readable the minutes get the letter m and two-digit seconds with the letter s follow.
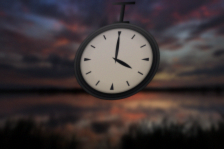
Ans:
4h00
